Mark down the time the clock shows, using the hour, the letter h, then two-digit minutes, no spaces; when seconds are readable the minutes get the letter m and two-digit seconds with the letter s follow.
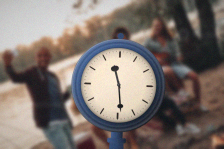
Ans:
11h29
